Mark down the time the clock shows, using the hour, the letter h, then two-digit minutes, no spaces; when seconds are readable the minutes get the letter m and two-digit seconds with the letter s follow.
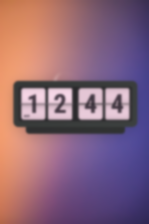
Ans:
12h44
